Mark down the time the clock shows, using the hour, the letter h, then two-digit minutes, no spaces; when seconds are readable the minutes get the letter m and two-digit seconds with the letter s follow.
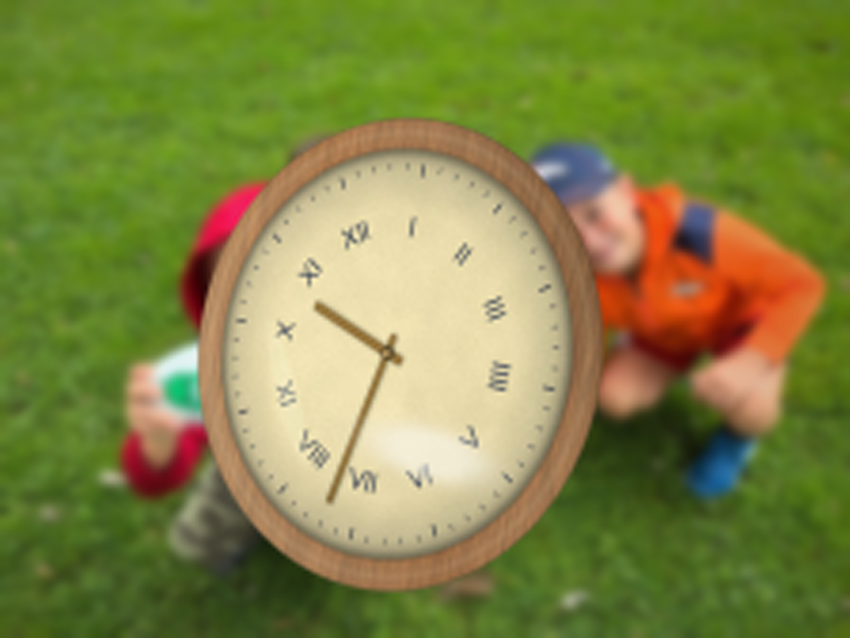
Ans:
10h37
